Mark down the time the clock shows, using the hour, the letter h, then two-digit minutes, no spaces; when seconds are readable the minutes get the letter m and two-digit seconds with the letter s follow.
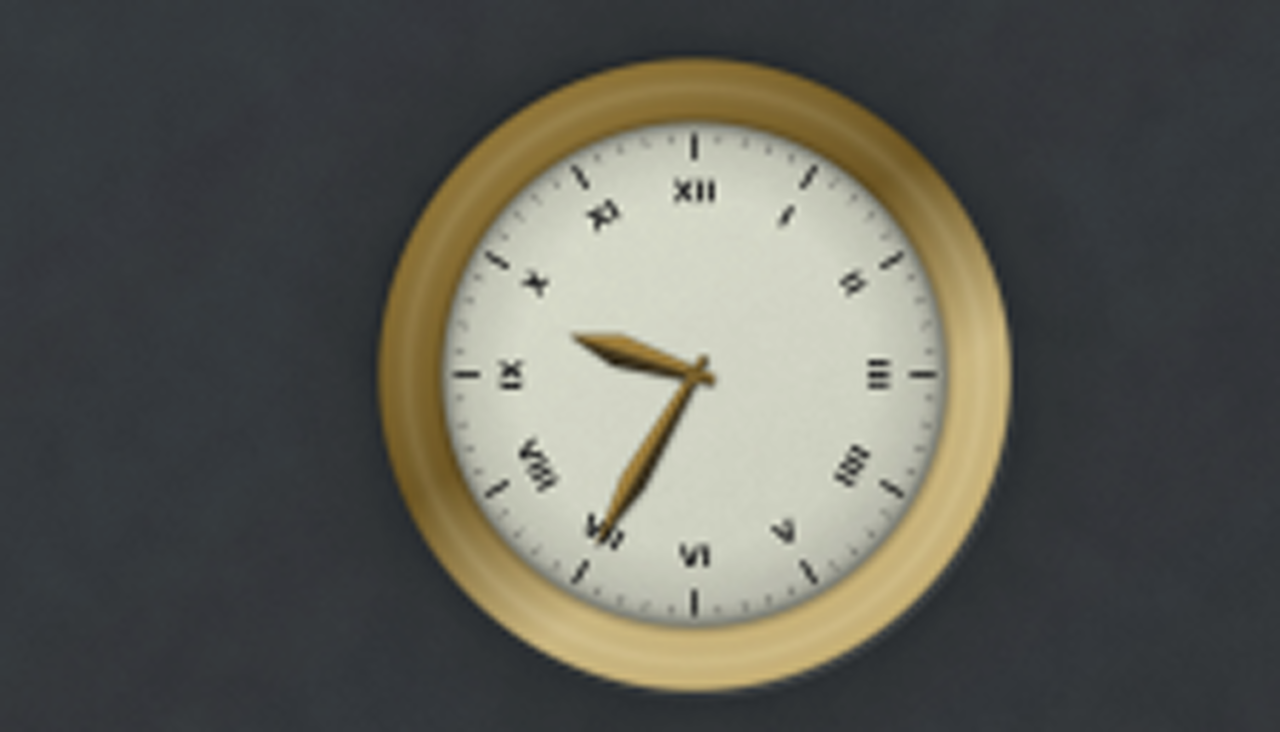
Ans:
9h35
